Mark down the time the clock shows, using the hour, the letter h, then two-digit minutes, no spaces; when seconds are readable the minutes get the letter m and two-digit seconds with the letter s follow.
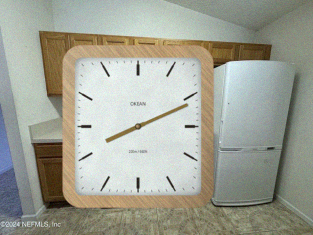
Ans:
8h11
